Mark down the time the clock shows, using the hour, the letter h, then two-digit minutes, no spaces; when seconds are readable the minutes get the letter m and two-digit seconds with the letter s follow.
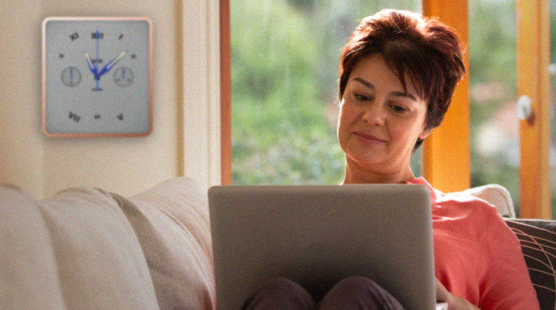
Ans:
11h08
